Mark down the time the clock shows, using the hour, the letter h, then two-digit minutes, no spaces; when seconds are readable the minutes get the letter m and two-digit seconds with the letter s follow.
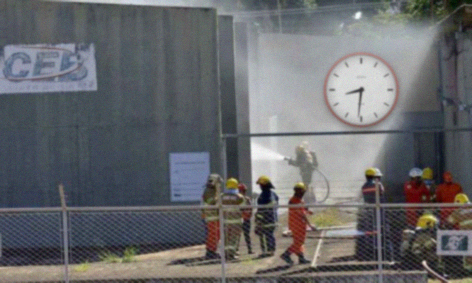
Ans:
8h31
